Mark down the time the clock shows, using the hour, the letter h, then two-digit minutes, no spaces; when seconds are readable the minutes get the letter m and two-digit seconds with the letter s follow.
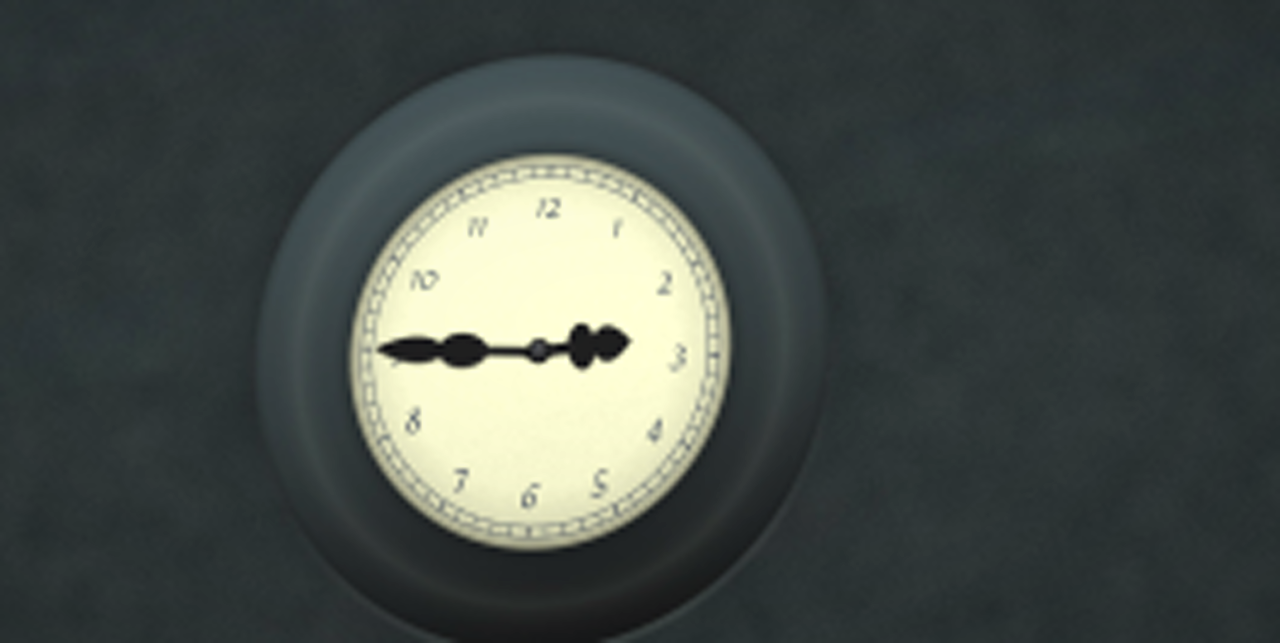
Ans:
2h45
